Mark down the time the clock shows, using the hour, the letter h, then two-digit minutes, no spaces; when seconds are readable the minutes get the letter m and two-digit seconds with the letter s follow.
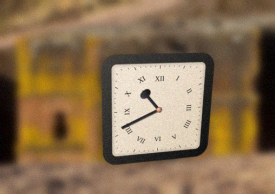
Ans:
10h41
